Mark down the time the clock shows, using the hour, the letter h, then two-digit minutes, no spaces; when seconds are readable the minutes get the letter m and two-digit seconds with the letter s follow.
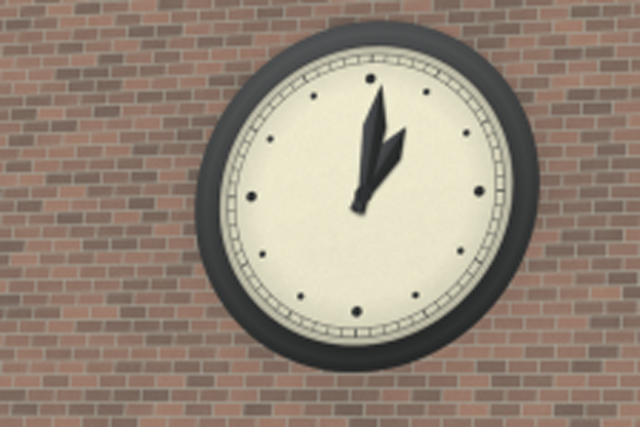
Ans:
1h01
